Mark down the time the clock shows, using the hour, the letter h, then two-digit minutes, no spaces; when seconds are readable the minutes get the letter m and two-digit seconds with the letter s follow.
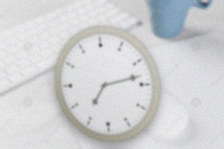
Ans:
7h13
